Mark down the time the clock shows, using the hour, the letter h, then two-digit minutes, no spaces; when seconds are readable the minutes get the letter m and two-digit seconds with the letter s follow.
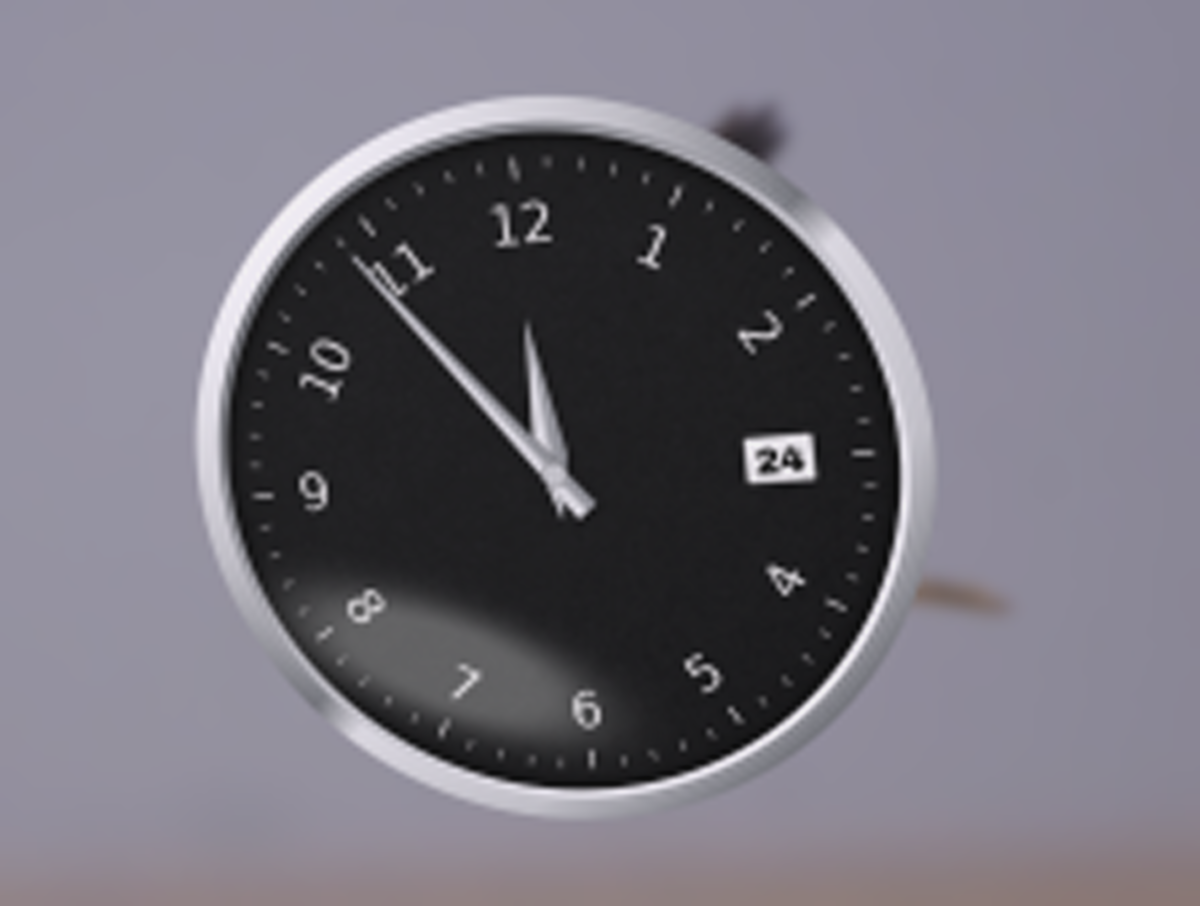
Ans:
11h54
